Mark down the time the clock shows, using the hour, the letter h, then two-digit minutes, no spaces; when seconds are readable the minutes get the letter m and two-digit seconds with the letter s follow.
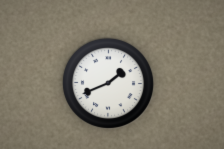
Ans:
1h41
